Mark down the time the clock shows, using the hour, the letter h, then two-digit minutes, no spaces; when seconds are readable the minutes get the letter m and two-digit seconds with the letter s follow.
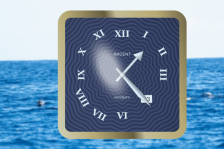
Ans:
1h23
